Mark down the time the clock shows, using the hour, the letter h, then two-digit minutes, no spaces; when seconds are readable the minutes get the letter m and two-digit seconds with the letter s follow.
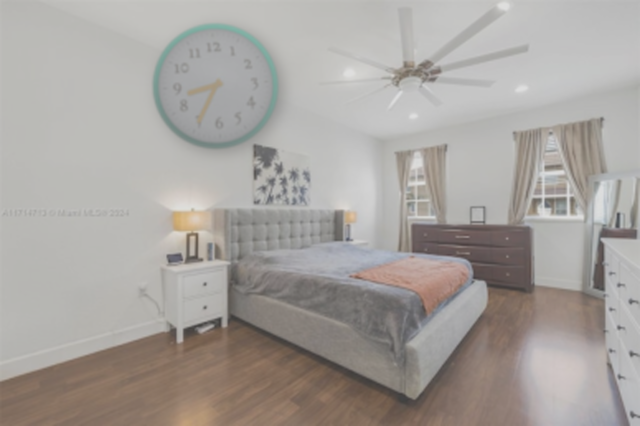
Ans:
8h35
